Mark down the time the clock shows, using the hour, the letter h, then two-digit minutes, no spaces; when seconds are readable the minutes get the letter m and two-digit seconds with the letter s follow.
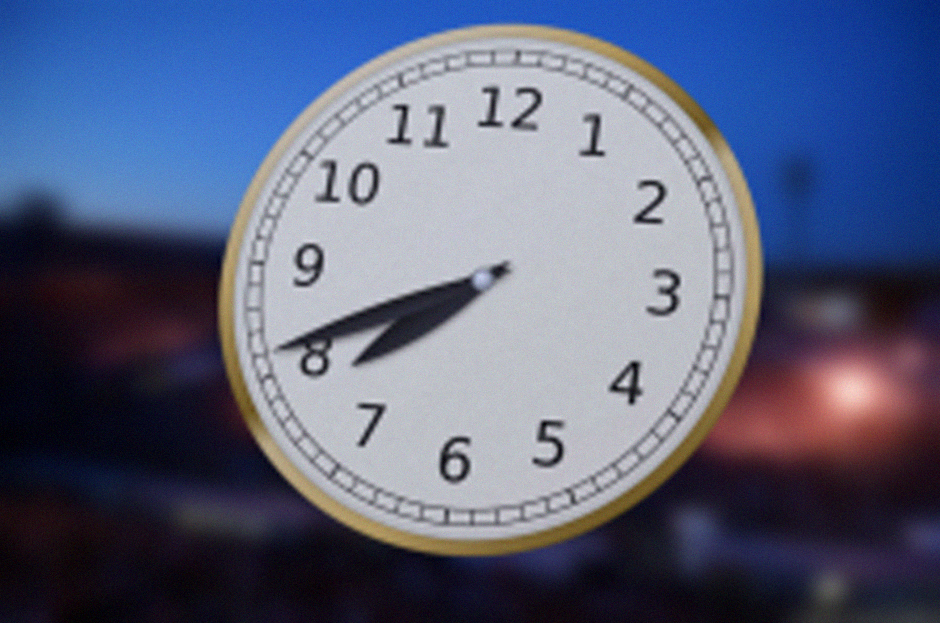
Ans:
7h41
